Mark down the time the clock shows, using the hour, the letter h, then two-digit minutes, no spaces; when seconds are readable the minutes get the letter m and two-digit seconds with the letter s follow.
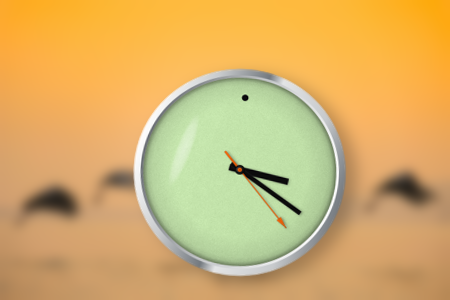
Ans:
3h20m23s
